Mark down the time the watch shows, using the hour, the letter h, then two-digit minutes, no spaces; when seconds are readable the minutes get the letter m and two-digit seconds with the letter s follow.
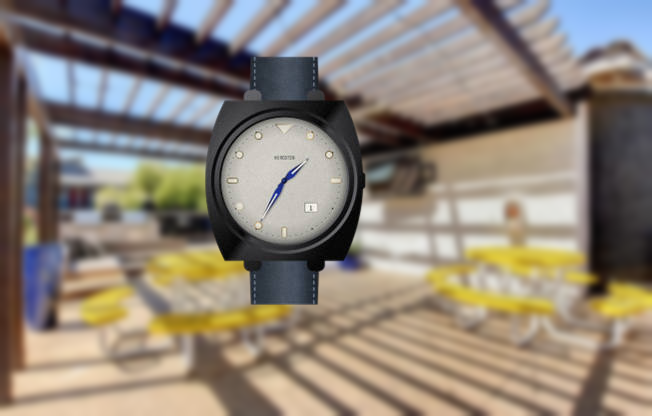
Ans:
1h35
